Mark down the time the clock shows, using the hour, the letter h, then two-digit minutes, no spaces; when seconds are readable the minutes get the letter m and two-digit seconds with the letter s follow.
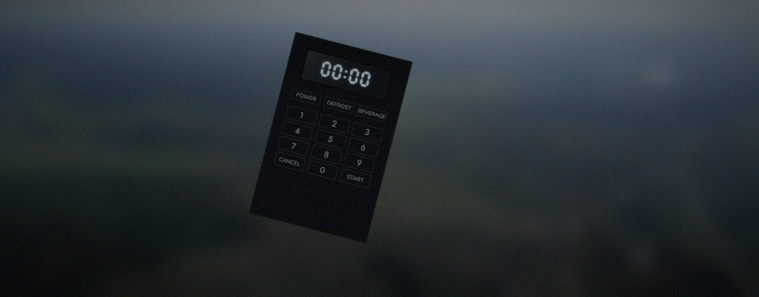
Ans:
0h00
